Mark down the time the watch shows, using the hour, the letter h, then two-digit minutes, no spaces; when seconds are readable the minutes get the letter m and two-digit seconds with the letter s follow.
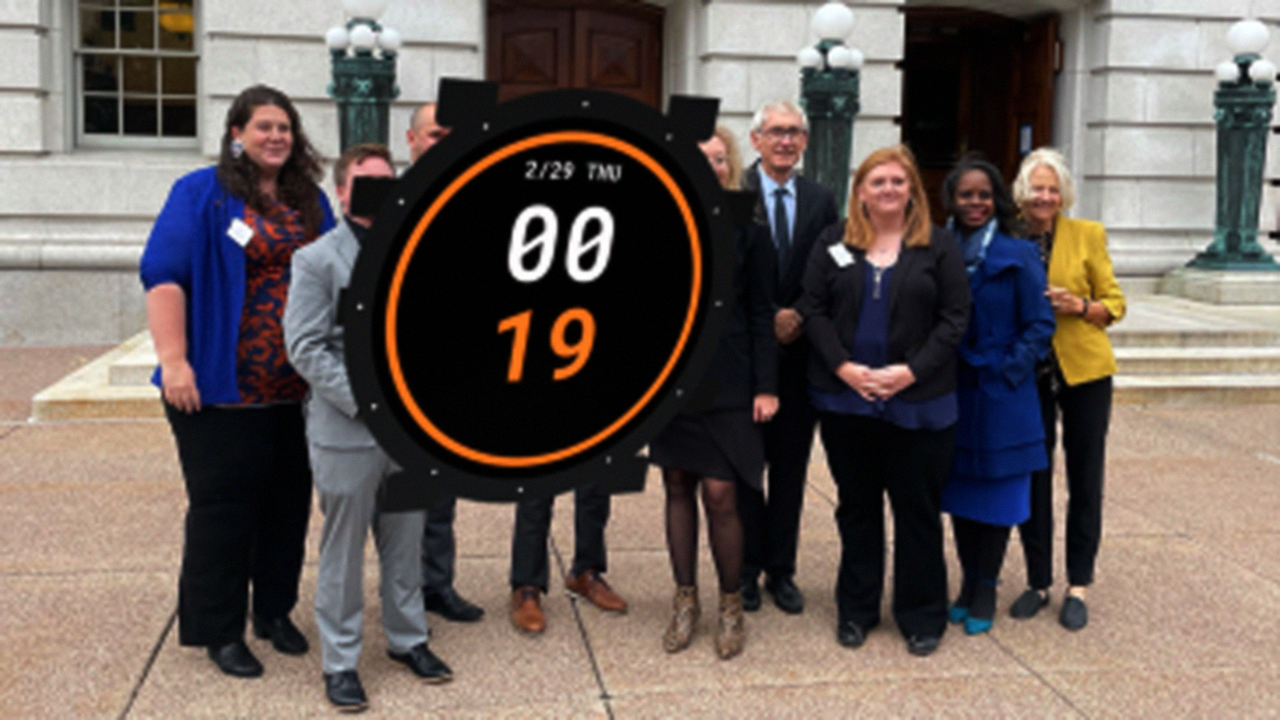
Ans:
0h19
